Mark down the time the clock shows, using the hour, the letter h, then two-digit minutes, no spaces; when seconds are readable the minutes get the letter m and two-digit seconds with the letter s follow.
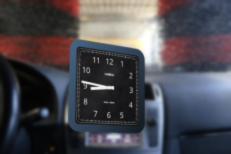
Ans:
8h46
